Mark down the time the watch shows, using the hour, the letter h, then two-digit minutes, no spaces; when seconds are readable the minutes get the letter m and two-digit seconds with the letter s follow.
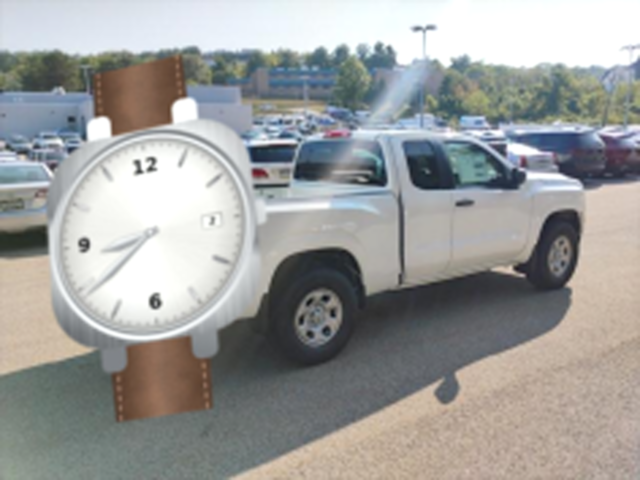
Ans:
8h39
